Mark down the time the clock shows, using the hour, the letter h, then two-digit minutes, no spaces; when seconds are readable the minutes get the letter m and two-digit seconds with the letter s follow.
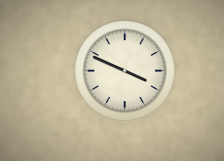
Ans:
3h49
